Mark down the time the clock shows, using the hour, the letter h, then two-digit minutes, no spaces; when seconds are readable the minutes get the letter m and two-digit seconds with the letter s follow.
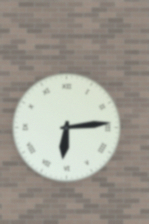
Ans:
6h14
